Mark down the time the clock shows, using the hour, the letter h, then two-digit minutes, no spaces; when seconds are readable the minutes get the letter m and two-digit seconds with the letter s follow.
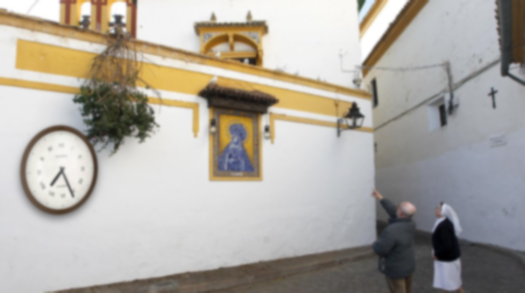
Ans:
7h26
